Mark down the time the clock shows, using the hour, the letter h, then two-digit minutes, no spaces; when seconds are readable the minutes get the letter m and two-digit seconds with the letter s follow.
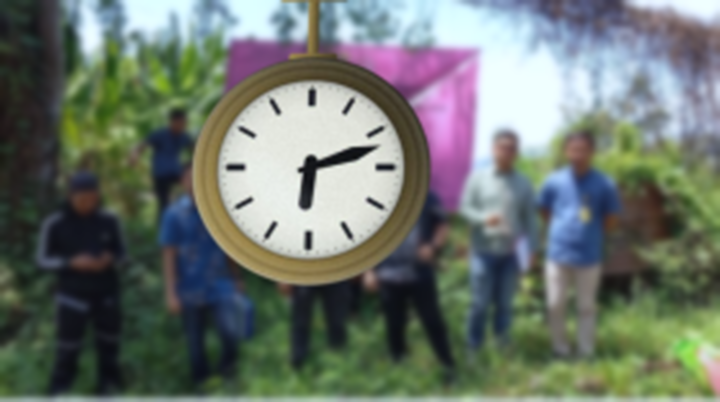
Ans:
6h12
